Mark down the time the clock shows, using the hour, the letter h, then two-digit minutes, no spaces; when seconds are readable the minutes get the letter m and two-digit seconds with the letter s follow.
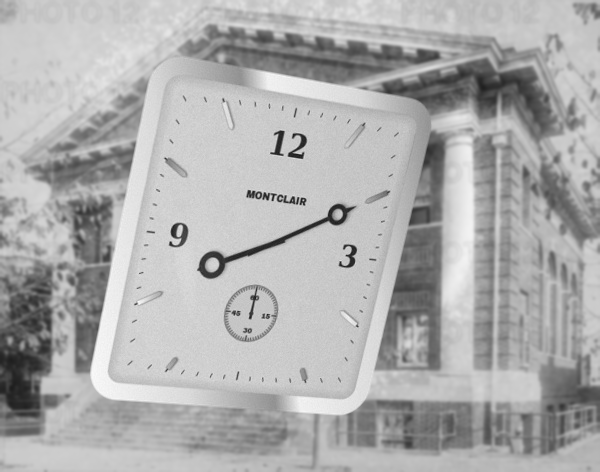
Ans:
8h10
